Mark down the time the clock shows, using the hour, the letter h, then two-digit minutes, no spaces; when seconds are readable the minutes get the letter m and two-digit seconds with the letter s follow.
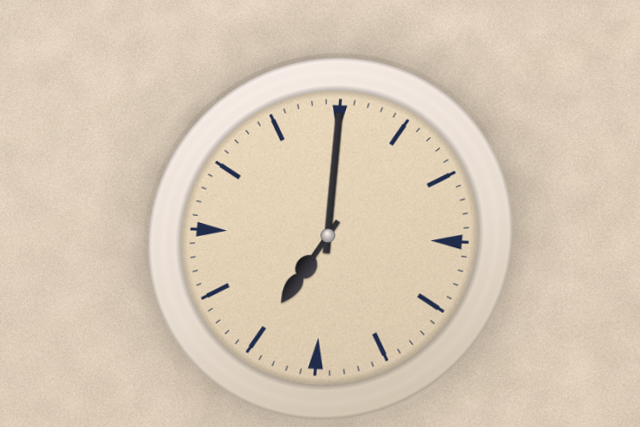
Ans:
7h00
